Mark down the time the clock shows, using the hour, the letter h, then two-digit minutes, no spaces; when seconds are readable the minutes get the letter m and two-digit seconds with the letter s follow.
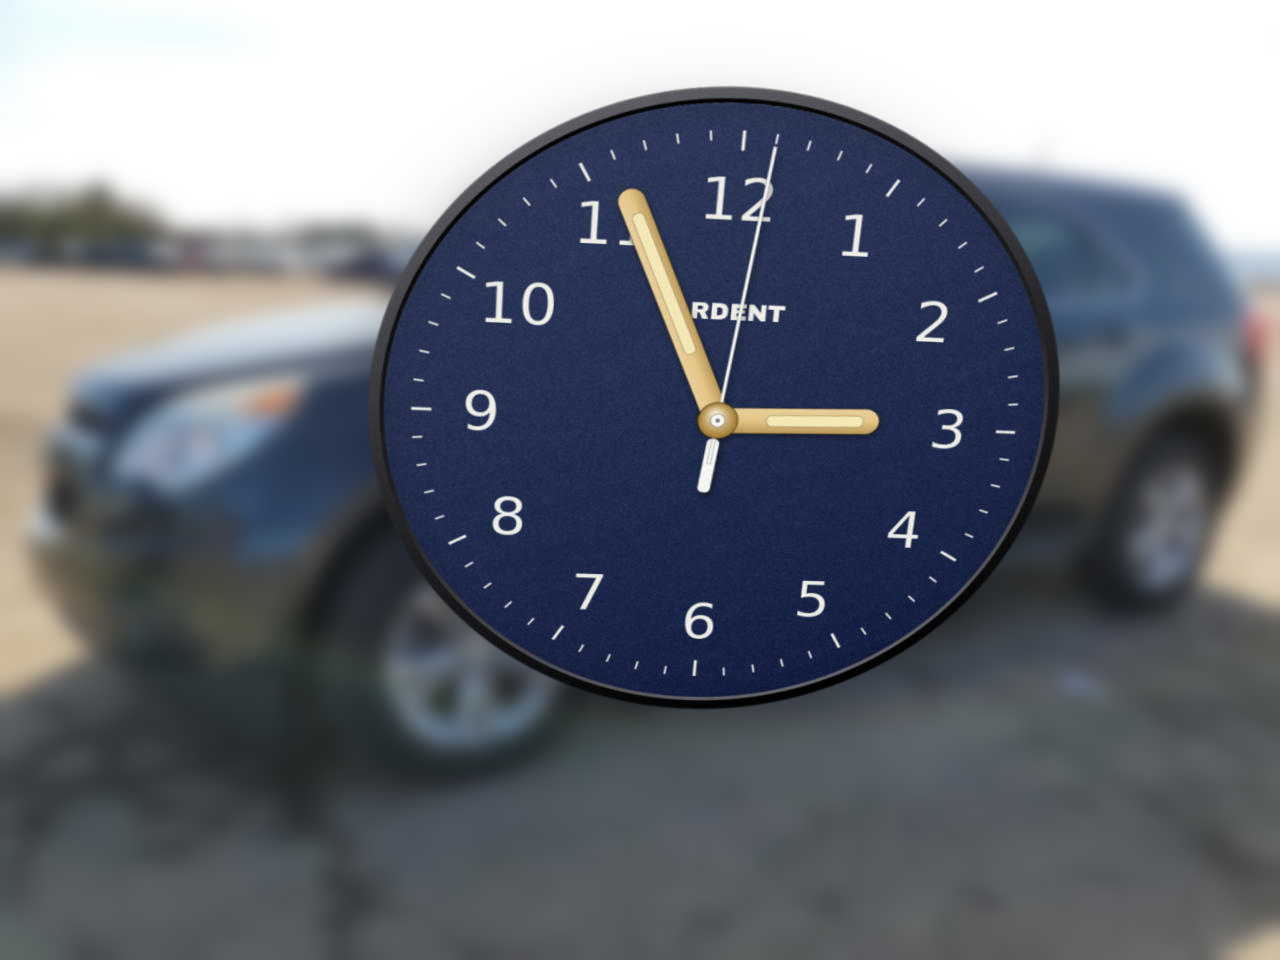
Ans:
2h56m01s
